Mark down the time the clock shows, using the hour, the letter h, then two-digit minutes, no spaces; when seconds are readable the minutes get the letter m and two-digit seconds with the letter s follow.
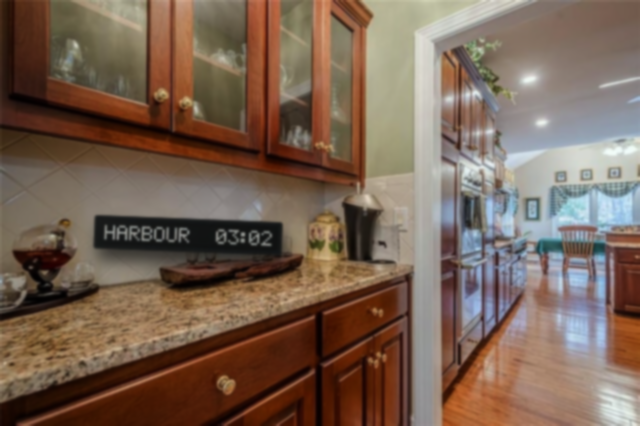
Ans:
3h02
